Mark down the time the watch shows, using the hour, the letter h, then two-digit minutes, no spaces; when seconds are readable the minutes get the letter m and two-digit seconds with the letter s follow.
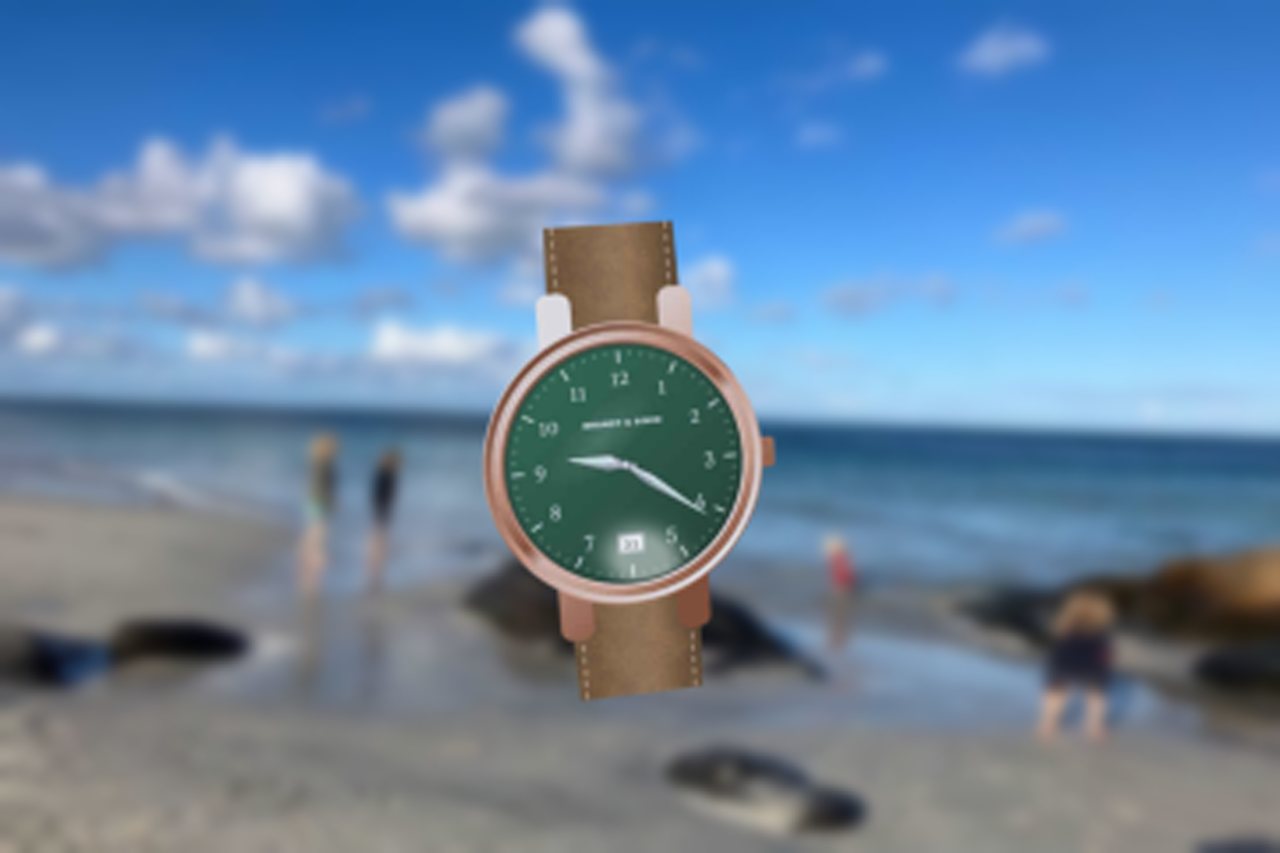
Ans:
9h21
